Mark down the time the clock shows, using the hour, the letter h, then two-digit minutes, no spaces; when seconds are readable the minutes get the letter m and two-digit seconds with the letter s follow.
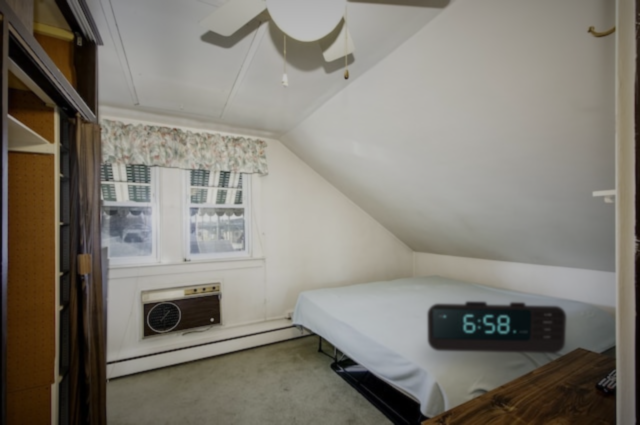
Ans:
6h58
